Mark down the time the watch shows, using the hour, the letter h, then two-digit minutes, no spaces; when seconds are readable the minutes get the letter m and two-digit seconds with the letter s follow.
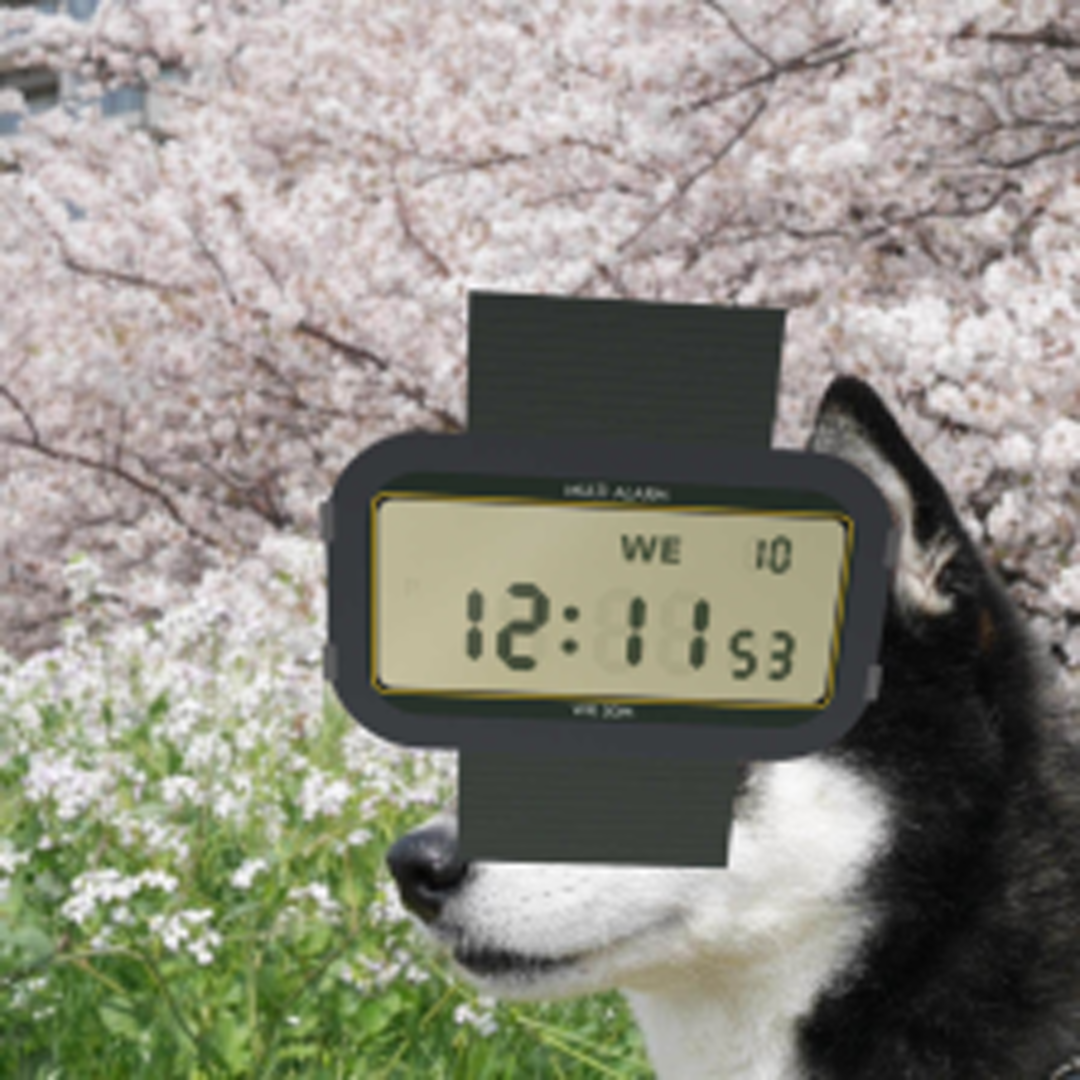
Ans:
12h11m53s
